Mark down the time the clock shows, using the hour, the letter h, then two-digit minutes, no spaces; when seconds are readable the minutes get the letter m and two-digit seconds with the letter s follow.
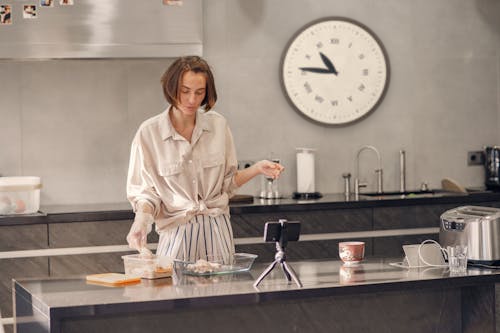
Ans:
10h46
